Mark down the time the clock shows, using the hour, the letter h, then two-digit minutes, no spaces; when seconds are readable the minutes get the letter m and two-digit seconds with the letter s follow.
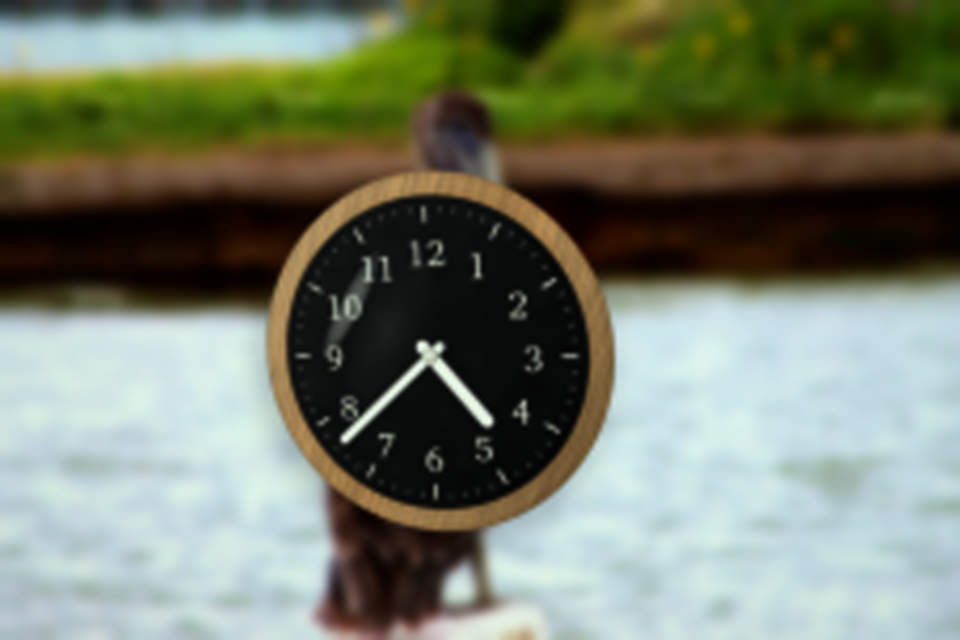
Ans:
4h38
